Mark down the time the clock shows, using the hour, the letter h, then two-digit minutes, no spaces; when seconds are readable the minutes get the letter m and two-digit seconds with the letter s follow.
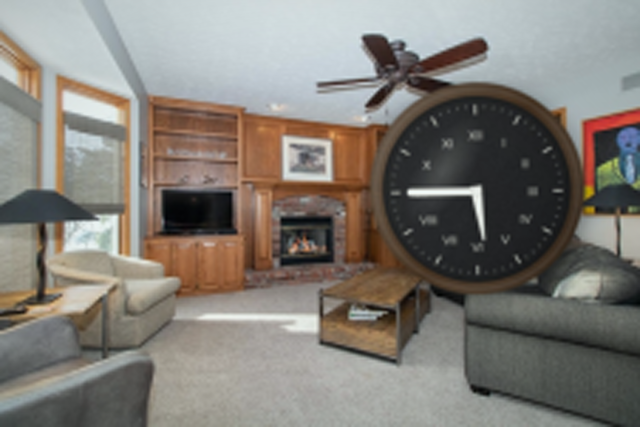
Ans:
5h45
